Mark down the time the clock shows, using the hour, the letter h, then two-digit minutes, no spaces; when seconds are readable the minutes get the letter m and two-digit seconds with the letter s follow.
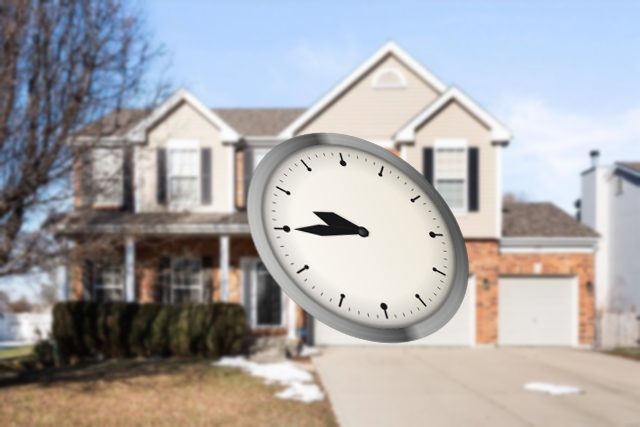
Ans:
9h45
